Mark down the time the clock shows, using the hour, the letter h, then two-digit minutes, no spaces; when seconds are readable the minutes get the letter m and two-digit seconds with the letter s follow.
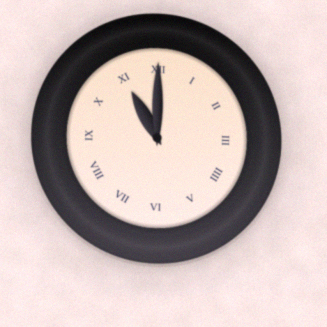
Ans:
11h00
